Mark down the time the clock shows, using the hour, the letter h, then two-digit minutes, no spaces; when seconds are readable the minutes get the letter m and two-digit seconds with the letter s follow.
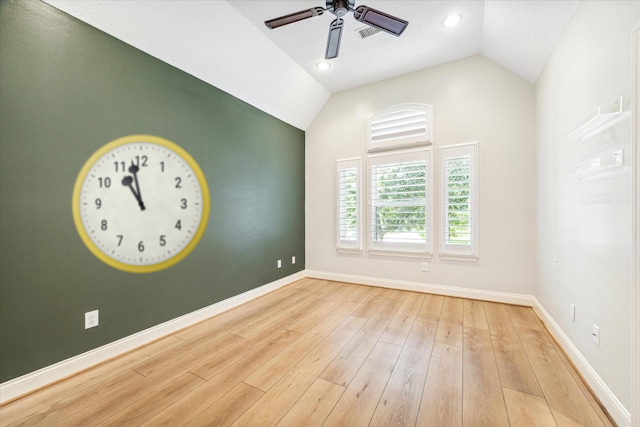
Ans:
10h58
